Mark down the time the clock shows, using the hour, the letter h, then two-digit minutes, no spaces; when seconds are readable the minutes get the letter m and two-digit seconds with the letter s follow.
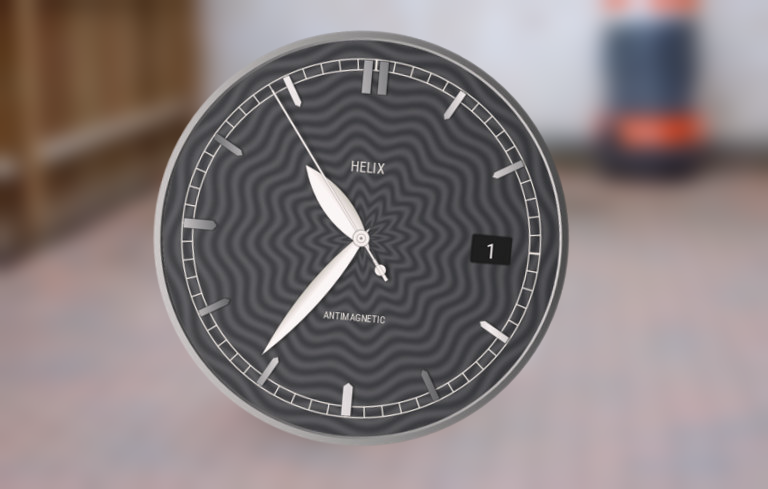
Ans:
10h35m54s
